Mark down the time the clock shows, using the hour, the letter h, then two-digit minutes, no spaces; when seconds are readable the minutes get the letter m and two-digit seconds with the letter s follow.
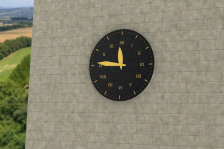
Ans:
11h46
